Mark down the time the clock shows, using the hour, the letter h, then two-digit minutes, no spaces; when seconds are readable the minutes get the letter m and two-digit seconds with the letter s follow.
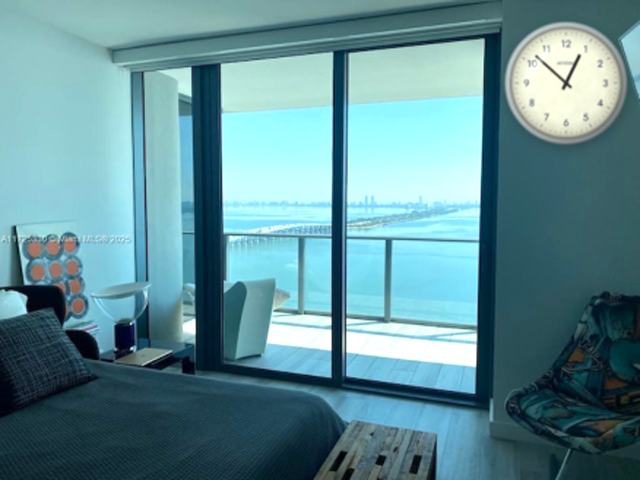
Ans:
12h52
